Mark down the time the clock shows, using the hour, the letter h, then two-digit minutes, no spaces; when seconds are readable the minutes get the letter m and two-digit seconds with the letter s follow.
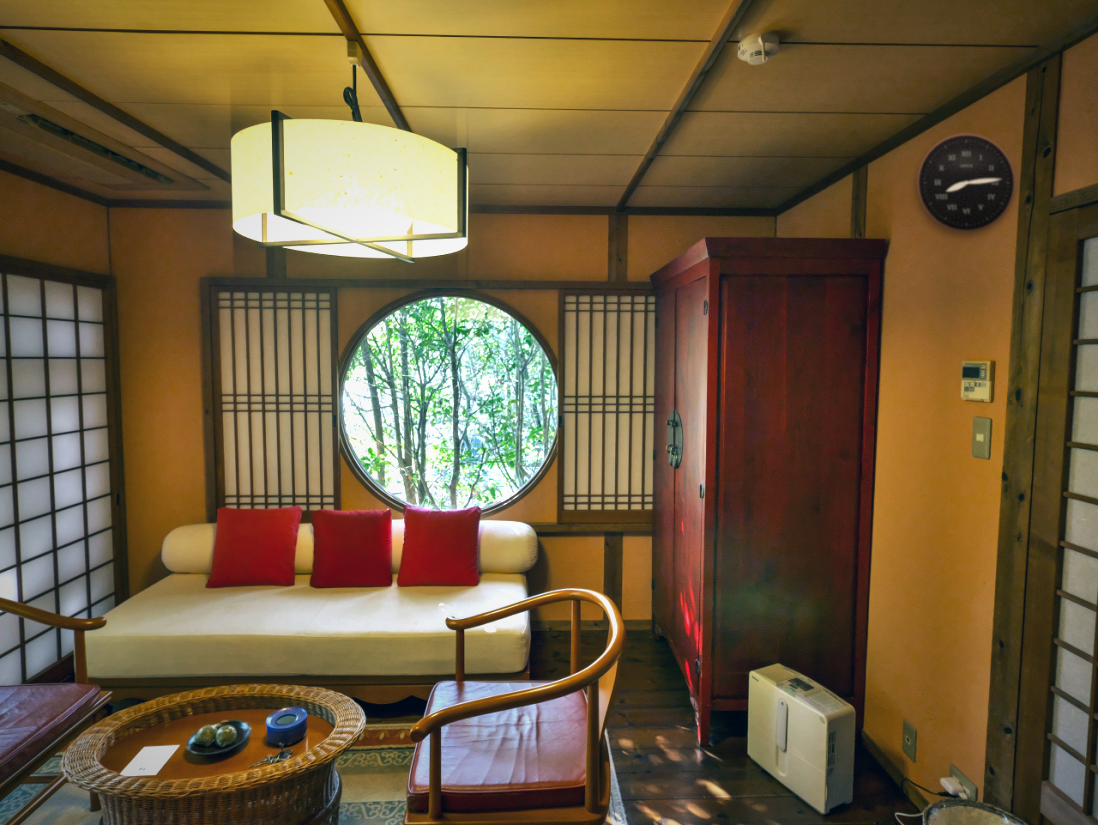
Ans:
8h14
